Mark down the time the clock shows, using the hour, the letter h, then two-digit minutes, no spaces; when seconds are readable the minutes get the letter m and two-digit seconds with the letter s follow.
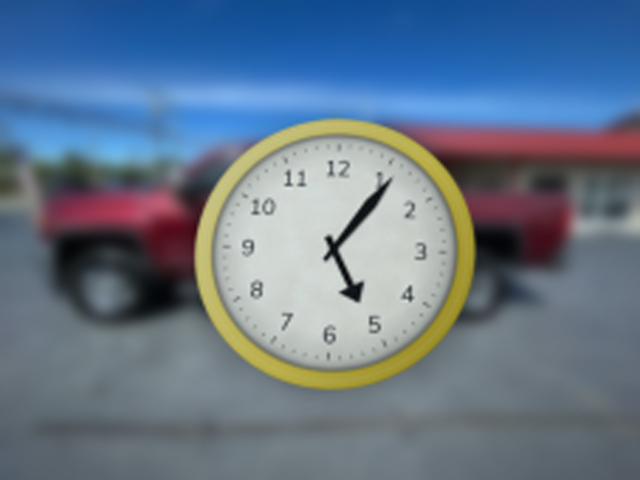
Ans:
5h06
